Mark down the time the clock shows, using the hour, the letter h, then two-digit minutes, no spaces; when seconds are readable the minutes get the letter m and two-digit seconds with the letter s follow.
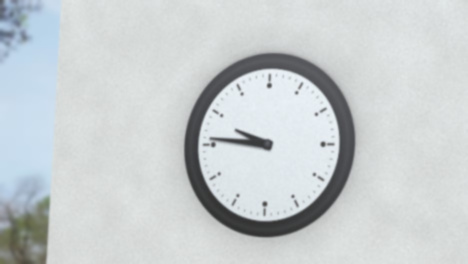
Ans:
9h46
